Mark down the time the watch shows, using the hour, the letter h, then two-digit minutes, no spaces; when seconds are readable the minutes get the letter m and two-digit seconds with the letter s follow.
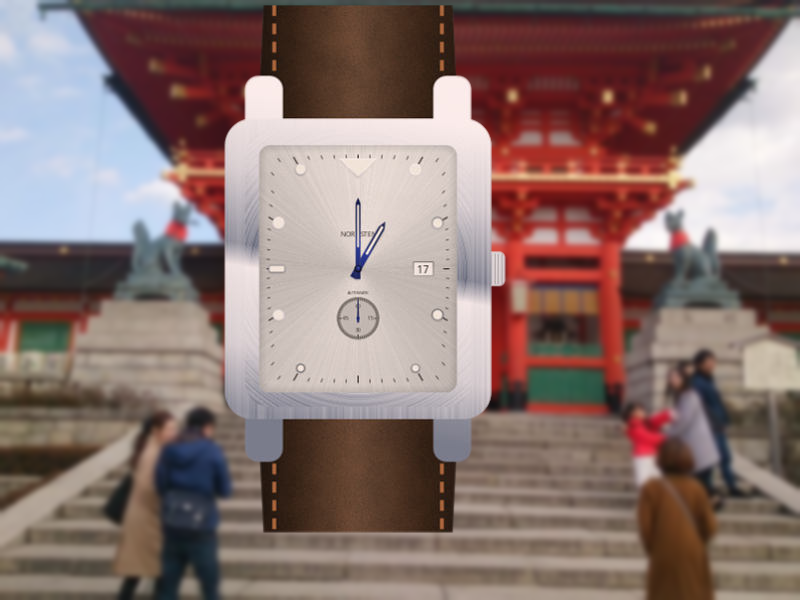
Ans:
1h00
